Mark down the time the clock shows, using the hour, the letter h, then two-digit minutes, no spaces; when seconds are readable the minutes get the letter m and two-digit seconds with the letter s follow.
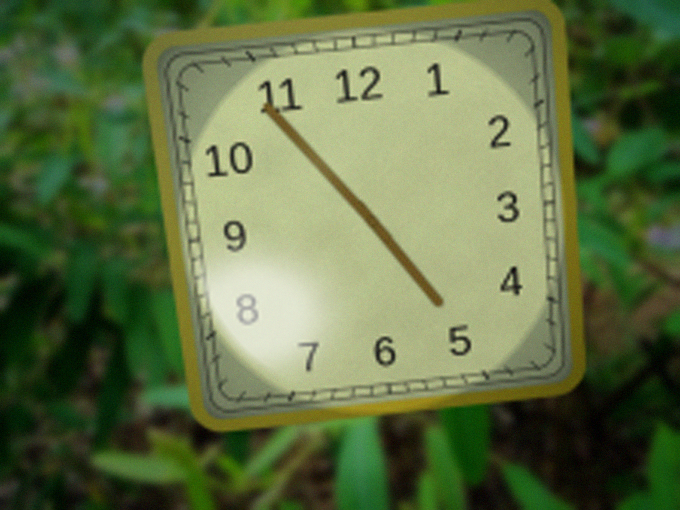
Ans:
4h54
